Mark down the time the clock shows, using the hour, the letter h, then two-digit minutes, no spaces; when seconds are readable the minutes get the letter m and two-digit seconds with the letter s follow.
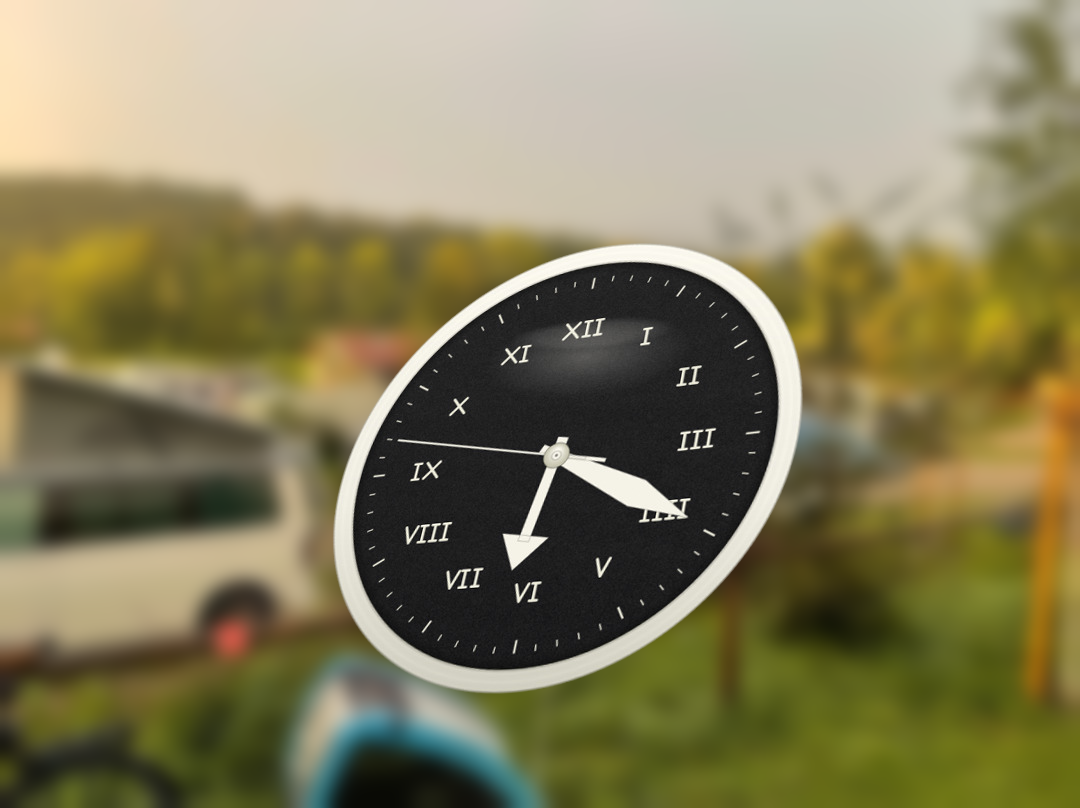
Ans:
6h19m47s
